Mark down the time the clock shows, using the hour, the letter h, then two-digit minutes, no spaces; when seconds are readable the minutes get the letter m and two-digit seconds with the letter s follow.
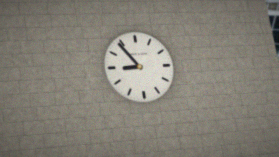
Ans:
8h54
